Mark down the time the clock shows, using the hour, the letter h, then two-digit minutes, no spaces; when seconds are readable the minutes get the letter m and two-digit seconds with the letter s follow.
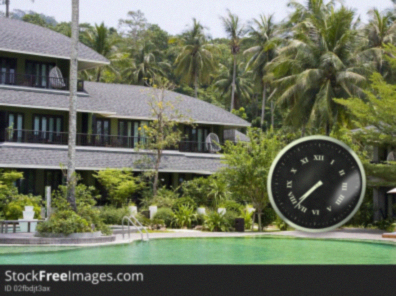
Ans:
7h37
